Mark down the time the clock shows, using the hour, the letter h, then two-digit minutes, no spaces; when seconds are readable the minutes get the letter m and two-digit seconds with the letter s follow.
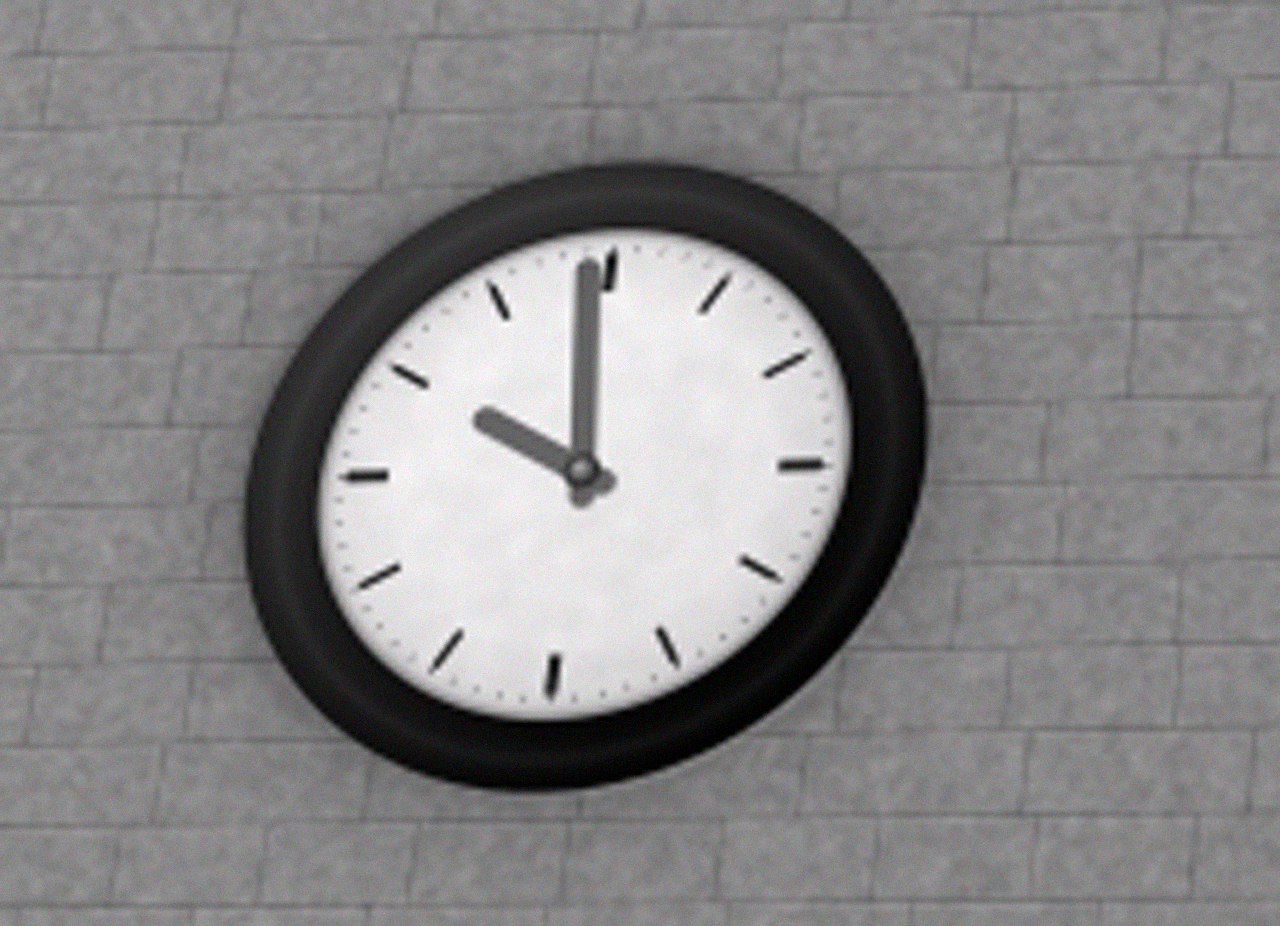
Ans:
9h59
